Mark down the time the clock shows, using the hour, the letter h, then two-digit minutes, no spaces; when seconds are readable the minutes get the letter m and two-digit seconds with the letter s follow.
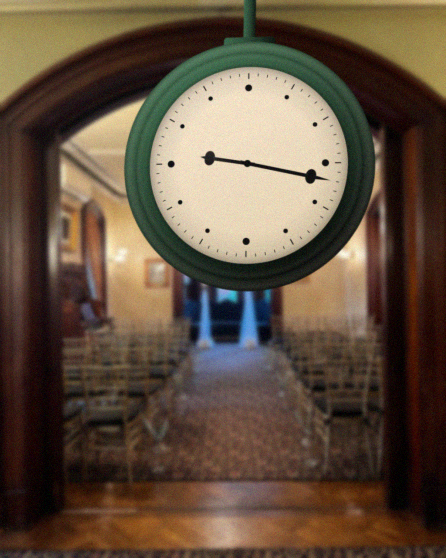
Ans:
9h17
